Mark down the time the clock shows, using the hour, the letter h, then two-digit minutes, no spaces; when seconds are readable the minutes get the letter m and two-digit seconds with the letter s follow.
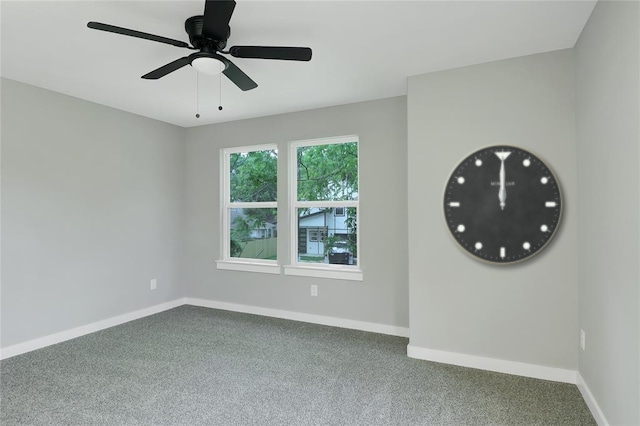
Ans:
12h00
